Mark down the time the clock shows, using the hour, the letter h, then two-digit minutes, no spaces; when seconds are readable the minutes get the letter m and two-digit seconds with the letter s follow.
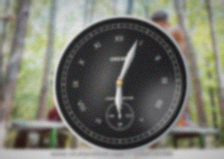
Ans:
6h04
